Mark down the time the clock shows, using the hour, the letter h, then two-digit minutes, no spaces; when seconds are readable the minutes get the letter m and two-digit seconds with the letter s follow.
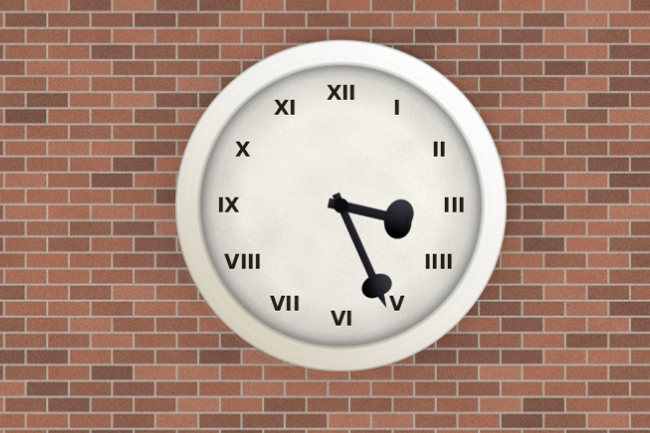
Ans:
3h26
